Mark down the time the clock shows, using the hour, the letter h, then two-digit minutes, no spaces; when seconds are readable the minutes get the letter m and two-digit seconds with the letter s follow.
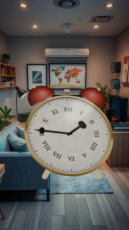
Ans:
1h46
